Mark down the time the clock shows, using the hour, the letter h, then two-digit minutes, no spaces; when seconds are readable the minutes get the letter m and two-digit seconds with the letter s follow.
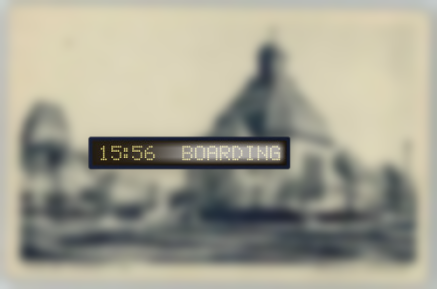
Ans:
15h56
